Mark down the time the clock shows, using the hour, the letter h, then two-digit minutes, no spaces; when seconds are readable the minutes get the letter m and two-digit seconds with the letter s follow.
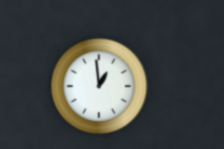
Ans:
12h59
